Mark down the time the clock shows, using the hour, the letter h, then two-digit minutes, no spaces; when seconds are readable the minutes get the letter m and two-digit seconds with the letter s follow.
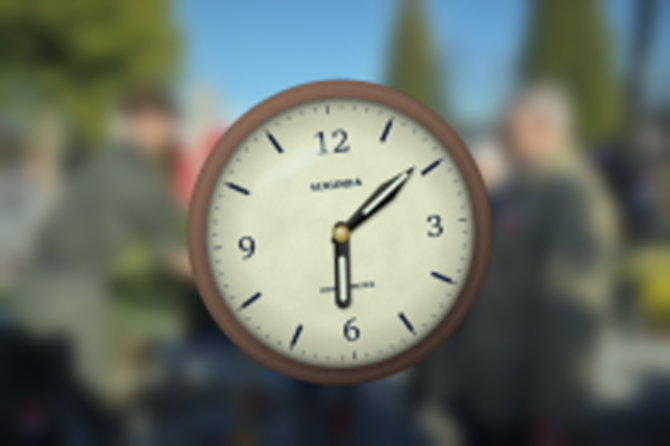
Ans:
6h09
